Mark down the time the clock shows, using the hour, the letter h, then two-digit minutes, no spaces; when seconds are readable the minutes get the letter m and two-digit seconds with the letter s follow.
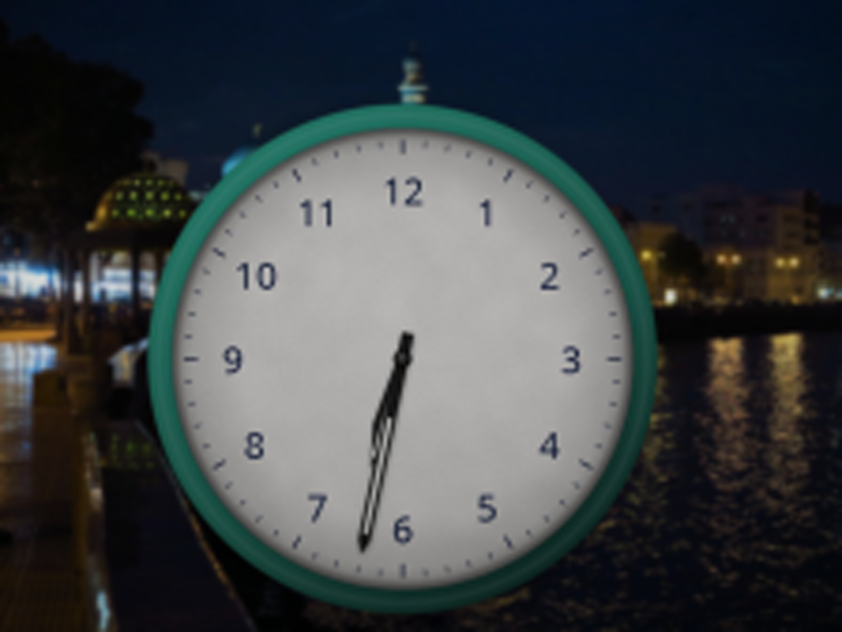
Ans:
6h32
